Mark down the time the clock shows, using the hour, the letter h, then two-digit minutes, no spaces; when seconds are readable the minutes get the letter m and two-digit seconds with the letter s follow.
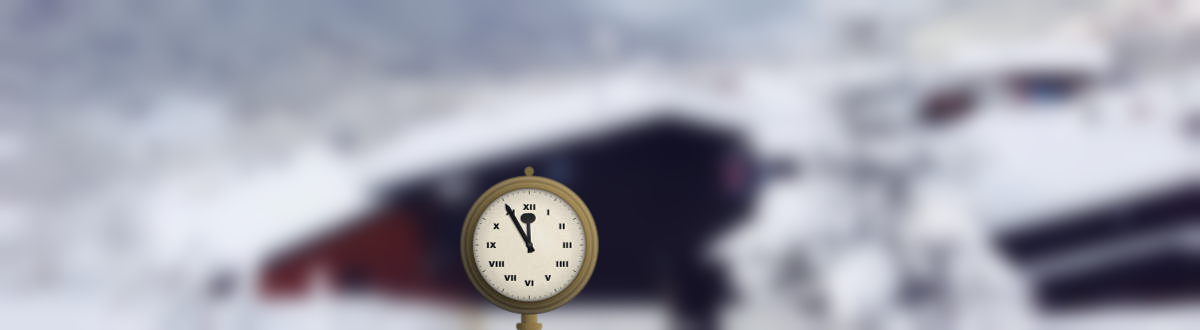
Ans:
11h55
